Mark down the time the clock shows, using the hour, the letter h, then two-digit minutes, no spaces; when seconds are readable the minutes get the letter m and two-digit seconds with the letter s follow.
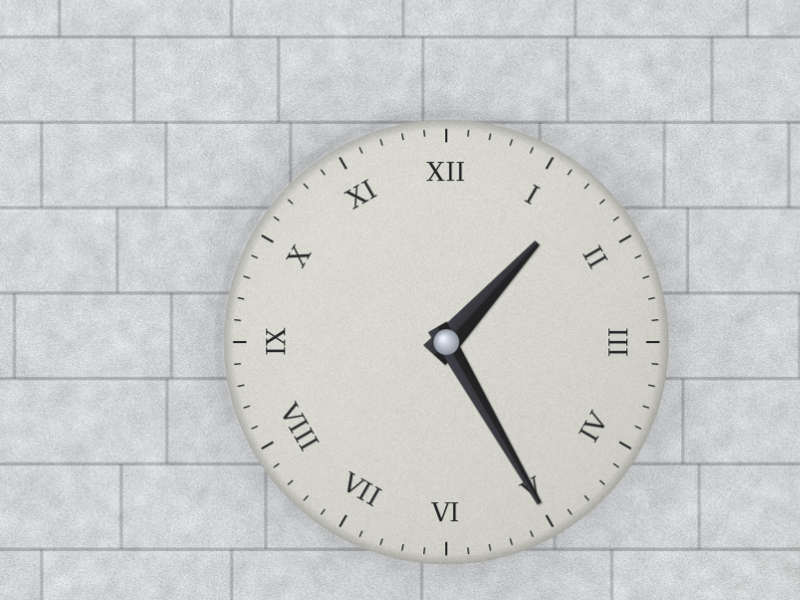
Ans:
1h25
